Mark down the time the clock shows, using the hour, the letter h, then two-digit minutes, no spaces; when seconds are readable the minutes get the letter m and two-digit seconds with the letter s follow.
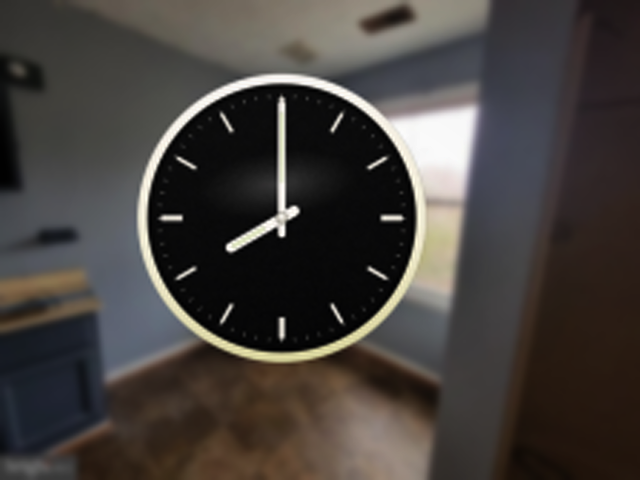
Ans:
8h00
